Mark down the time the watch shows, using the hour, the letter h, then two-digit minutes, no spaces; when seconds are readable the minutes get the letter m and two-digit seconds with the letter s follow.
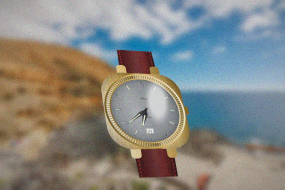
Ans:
6h39
